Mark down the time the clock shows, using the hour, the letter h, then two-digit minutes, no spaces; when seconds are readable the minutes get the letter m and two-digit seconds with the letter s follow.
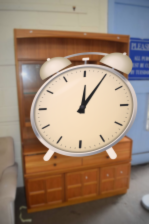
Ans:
12h05
